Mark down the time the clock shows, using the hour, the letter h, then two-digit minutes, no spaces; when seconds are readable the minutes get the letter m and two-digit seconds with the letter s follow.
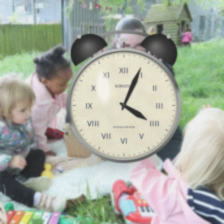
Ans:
4h04
